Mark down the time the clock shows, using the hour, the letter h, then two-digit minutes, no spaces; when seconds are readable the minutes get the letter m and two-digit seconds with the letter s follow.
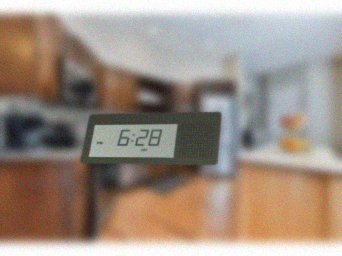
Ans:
6h28
